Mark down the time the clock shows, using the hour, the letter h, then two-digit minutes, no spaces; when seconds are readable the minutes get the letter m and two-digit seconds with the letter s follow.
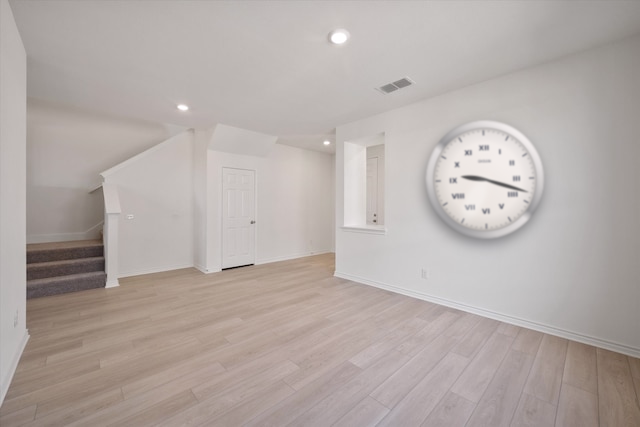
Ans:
9h18
